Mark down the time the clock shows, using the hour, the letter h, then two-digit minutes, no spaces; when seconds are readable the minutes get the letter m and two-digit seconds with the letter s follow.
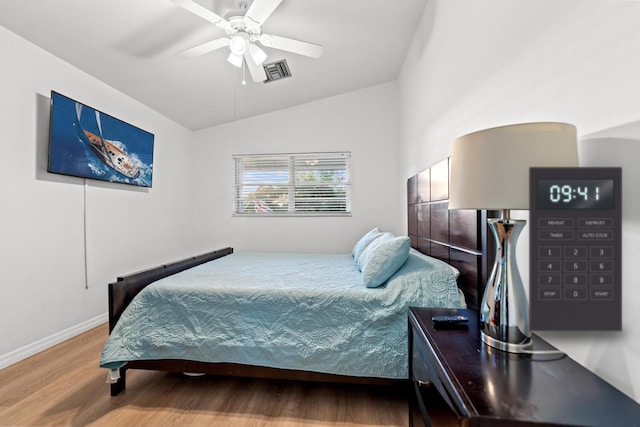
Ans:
9h41
